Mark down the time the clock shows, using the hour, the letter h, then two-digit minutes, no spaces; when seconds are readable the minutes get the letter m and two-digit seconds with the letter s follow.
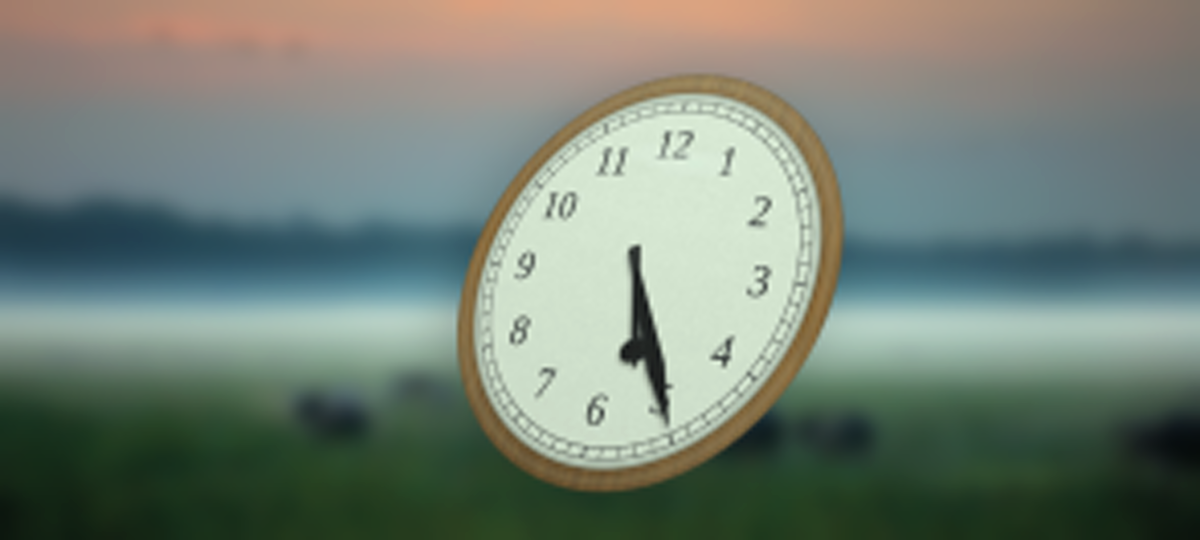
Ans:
5h25
